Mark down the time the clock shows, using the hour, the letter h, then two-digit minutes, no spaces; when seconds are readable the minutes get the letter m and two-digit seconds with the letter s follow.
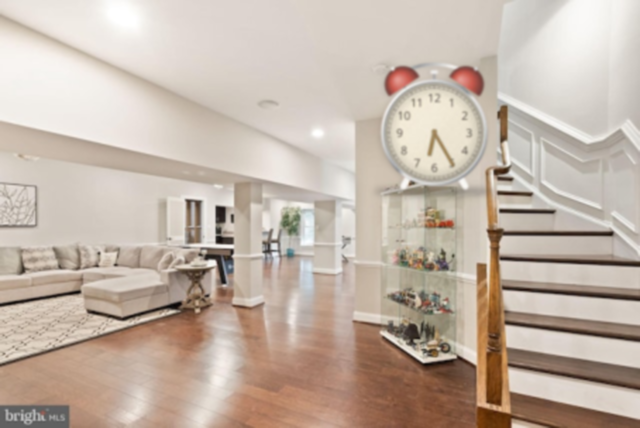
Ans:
6h25
